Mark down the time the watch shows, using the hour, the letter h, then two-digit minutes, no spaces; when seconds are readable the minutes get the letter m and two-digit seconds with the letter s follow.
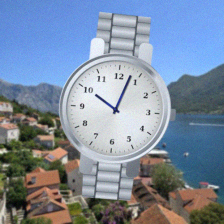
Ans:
10h03
